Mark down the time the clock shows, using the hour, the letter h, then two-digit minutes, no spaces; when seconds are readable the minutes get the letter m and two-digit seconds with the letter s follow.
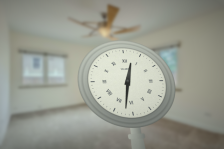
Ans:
12h32
